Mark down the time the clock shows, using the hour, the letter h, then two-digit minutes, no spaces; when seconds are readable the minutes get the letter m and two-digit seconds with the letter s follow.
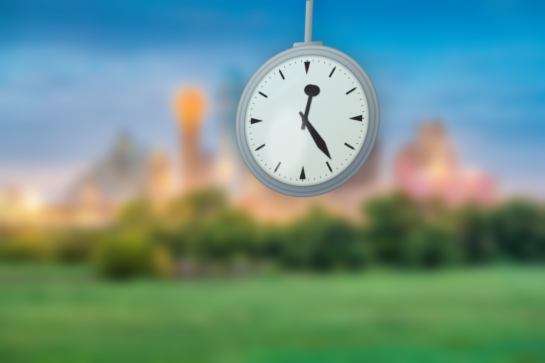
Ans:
12h24
